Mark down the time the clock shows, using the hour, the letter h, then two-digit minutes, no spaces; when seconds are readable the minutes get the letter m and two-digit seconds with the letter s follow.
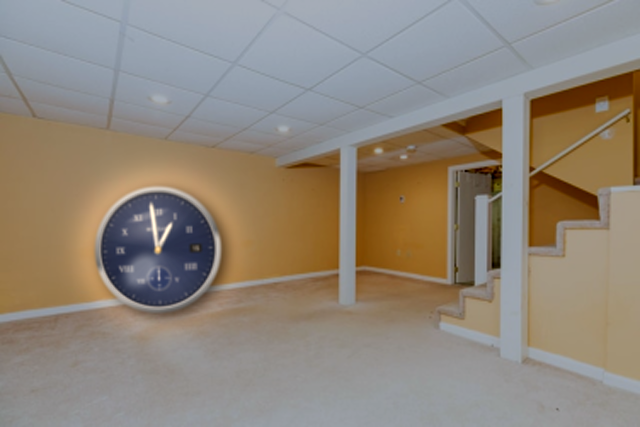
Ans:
12h59
